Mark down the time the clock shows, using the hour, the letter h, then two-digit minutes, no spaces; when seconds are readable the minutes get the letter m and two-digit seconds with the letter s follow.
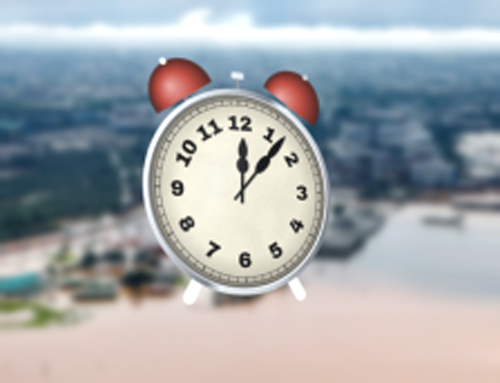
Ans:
12h07
